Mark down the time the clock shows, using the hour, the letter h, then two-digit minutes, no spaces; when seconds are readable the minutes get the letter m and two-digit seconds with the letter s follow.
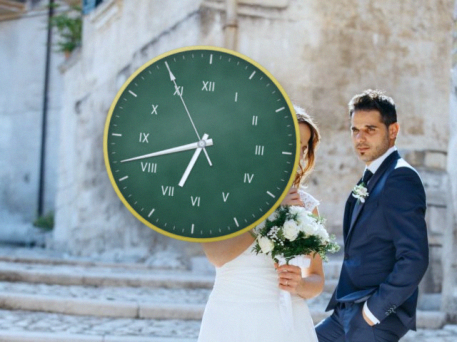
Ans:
6h41m55s
